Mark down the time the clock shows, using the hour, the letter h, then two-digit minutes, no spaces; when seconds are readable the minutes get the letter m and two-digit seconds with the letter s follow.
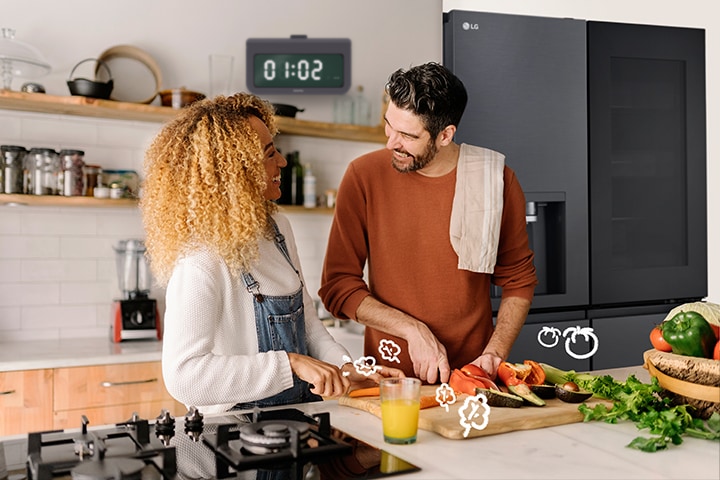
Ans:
1h02
